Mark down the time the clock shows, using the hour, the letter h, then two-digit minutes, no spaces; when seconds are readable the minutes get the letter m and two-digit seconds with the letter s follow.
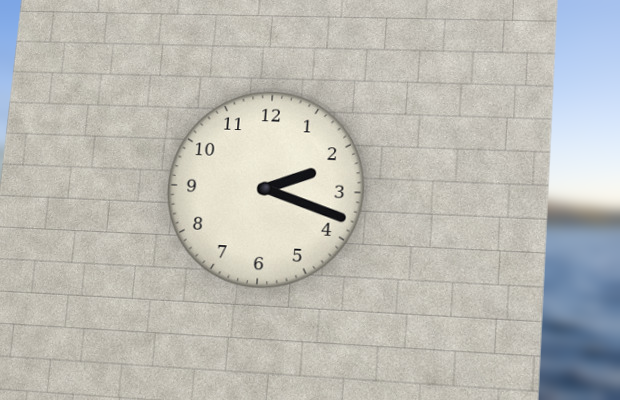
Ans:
2h18
